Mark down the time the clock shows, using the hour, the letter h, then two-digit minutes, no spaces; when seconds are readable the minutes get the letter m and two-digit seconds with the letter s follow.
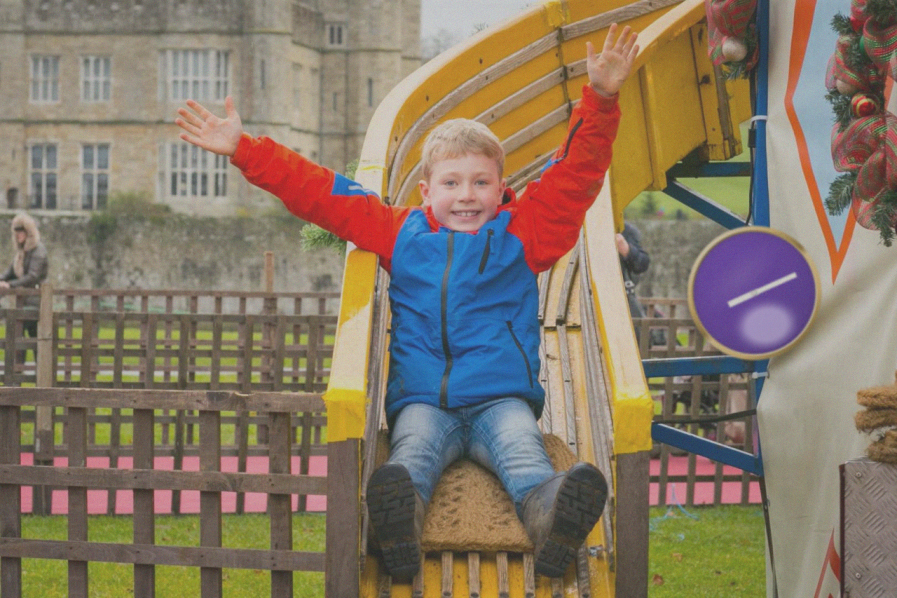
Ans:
8h11
